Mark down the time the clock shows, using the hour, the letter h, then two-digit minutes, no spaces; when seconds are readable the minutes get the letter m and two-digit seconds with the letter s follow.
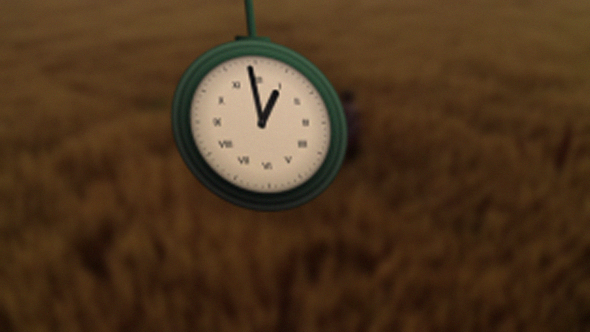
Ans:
12h59
